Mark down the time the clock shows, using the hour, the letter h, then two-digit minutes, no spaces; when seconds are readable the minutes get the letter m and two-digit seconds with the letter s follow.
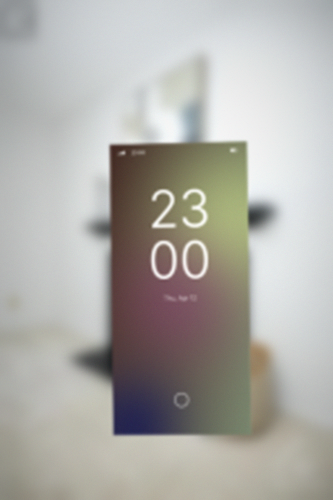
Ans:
23h00
